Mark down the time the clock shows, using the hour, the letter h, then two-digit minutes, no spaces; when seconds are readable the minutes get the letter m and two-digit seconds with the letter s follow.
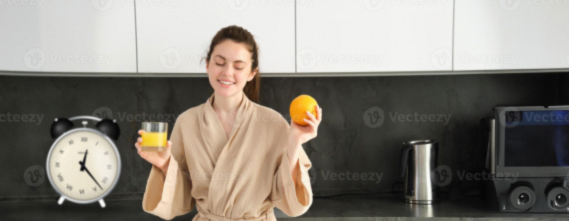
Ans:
12h23
